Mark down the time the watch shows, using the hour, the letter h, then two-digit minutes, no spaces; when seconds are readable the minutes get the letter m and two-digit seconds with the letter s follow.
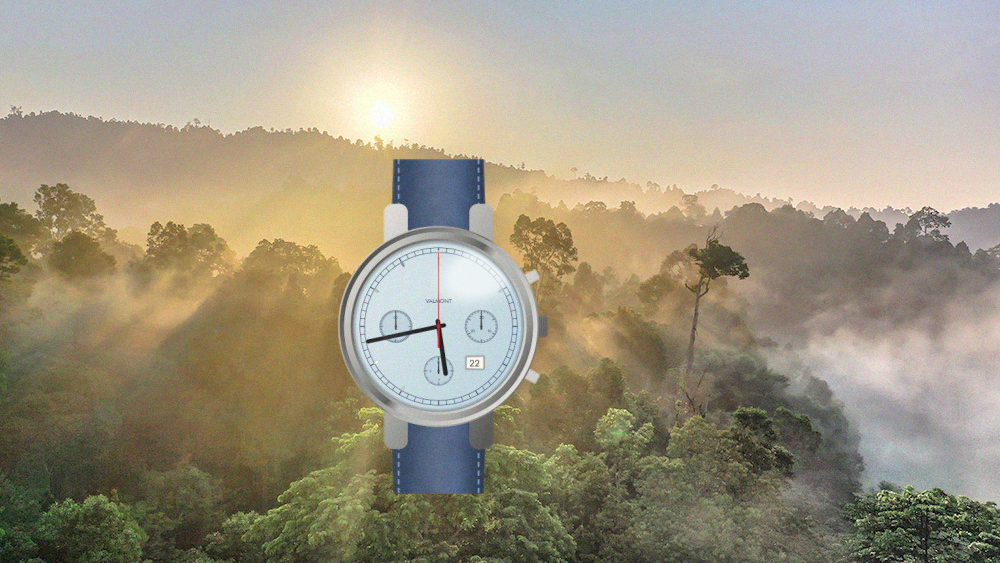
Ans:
5h43
